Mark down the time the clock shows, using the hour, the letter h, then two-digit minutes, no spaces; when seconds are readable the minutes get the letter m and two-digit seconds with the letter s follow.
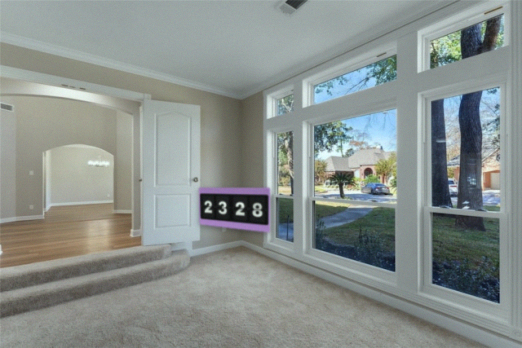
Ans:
23h28
